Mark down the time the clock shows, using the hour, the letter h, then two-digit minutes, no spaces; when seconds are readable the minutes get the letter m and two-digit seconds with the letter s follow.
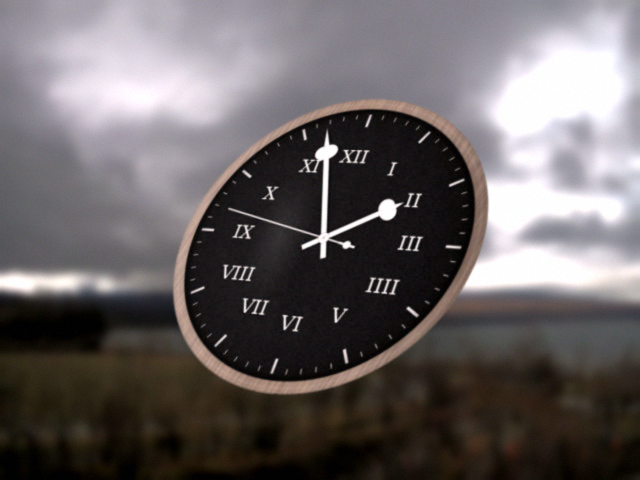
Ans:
1h56m47s
